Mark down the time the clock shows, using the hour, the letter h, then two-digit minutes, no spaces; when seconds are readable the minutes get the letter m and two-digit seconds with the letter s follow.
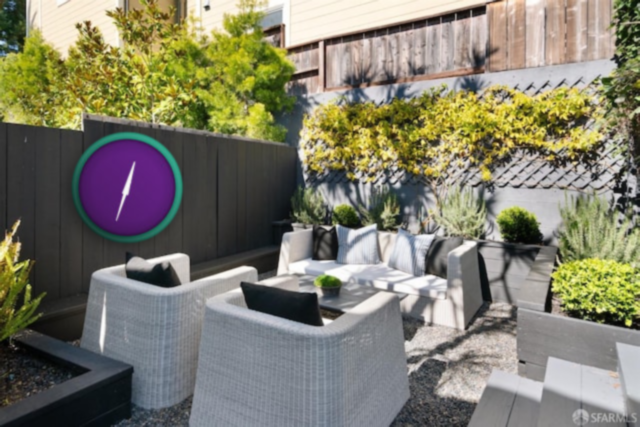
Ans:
12h33
